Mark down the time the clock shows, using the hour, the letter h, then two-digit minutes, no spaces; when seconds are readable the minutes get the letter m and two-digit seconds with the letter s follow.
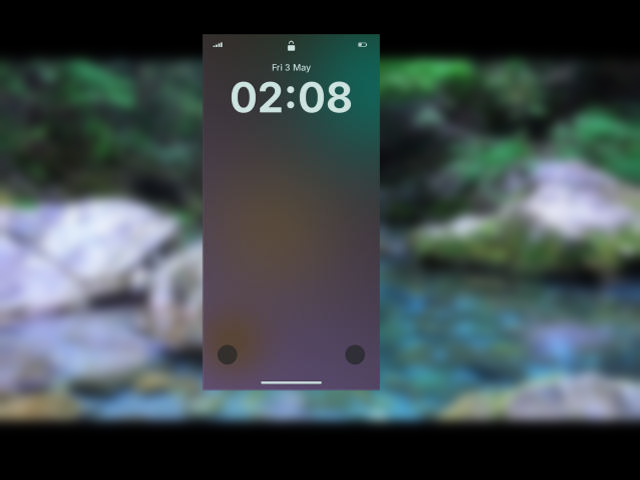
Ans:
2h08
